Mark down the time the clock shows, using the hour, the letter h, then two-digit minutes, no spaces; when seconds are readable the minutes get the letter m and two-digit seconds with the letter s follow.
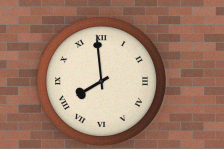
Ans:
7h59
